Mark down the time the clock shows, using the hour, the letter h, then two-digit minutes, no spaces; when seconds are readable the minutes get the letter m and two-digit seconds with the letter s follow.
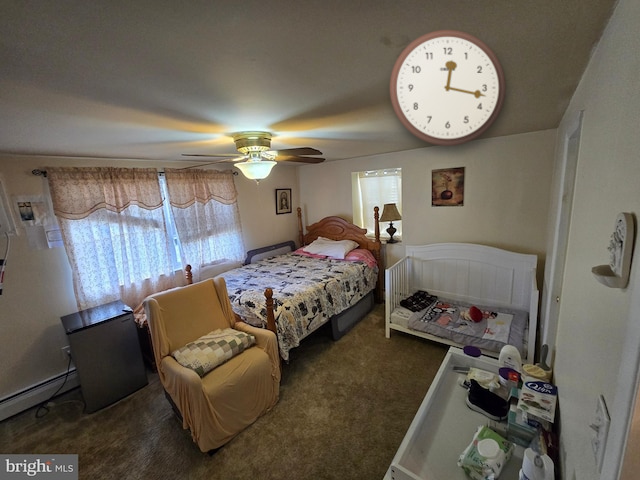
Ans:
12h17
